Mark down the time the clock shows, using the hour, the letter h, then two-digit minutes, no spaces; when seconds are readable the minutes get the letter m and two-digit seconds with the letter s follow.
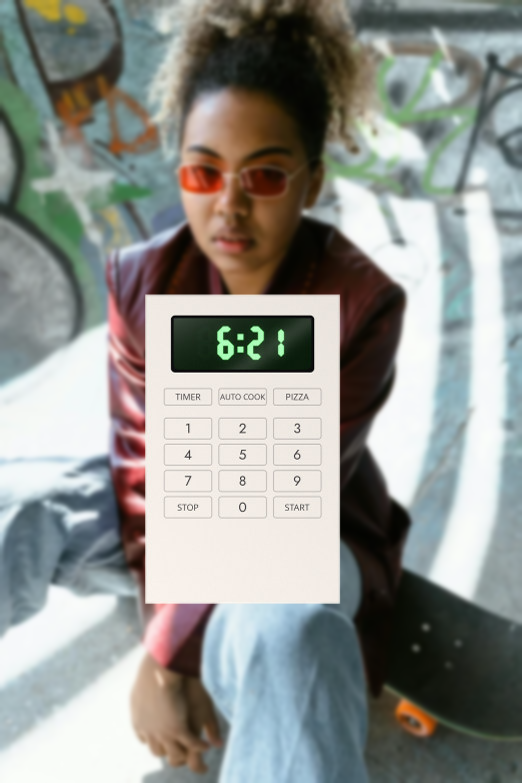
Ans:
6h21
